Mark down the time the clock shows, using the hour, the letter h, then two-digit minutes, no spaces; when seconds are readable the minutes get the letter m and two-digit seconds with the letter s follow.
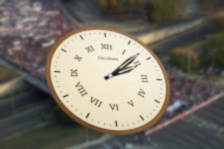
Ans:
2h08
